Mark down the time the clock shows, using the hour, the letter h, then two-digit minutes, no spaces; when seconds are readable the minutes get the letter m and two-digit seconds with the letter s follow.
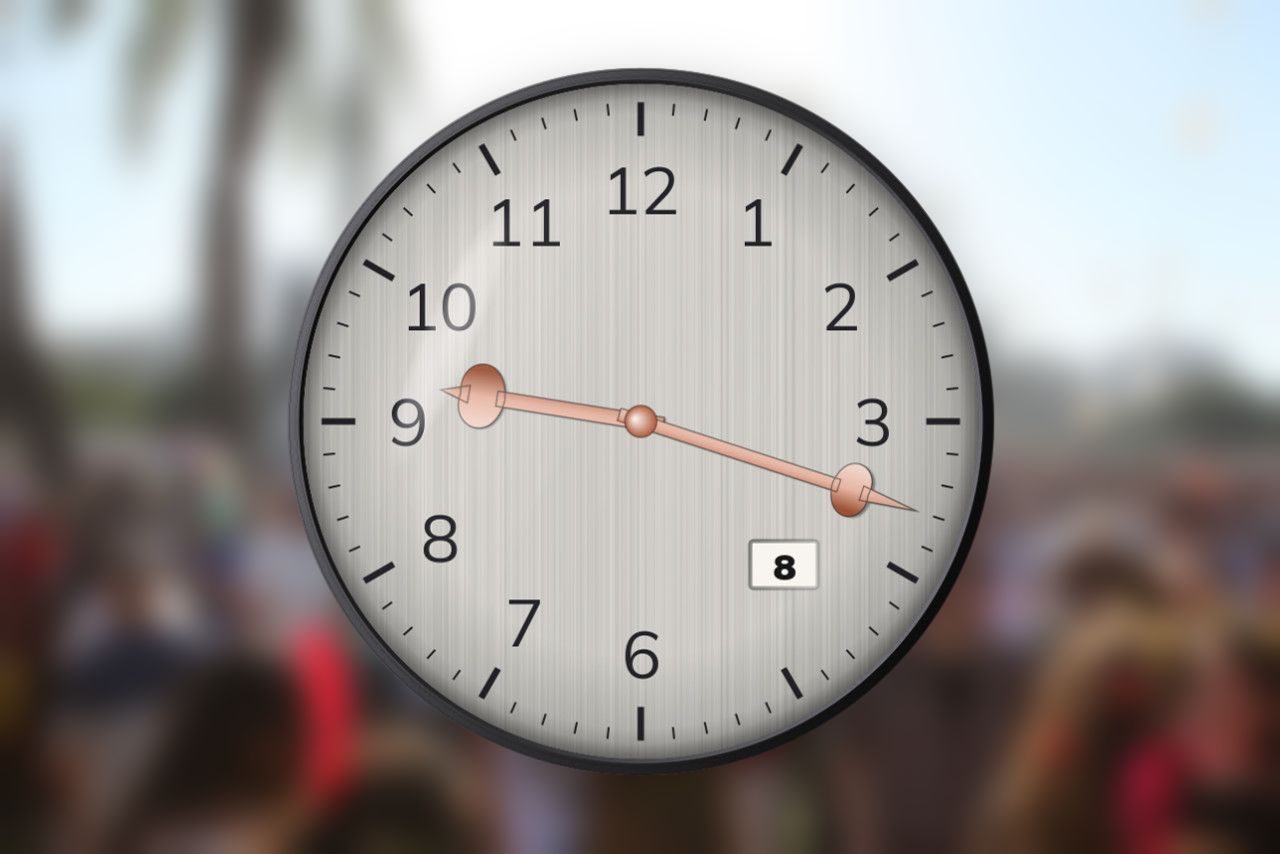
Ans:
9h18
